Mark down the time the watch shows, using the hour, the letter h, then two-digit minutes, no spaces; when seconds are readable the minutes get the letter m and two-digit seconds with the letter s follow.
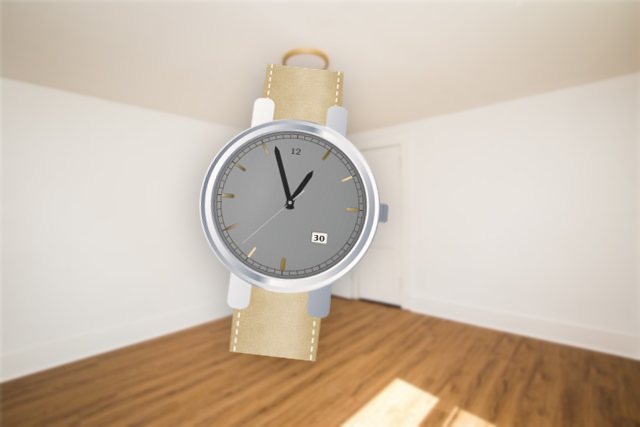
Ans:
12h56m37s
